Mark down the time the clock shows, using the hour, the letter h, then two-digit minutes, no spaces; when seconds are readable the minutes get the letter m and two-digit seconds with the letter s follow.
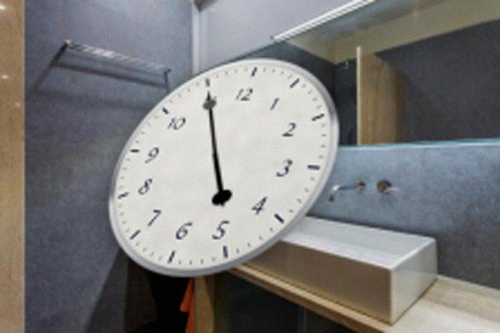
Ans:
4h55
